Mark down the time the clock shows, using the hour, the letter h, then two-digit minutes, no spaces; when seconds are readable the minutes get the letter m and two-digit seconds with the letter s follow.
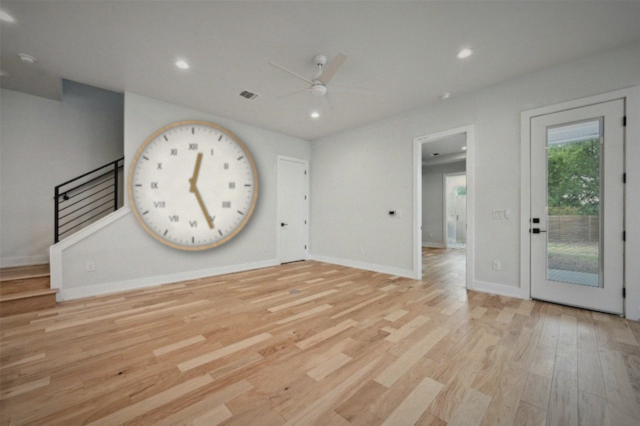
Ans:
12h26
